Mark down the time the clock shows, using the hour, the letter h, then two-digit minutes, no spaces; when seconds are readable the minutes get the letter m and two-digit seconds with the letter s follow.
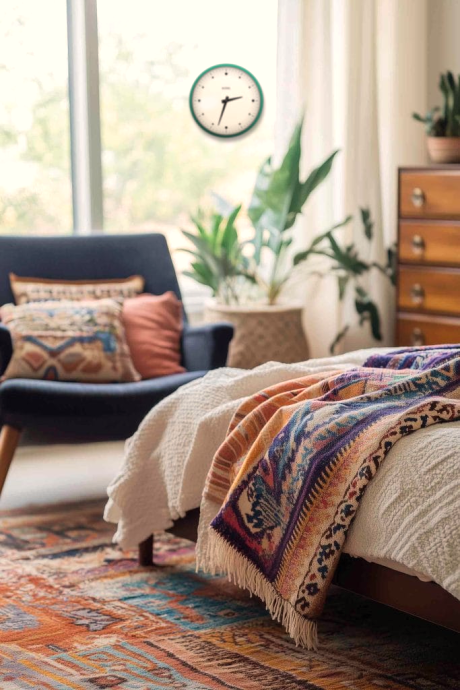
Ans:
2h33
